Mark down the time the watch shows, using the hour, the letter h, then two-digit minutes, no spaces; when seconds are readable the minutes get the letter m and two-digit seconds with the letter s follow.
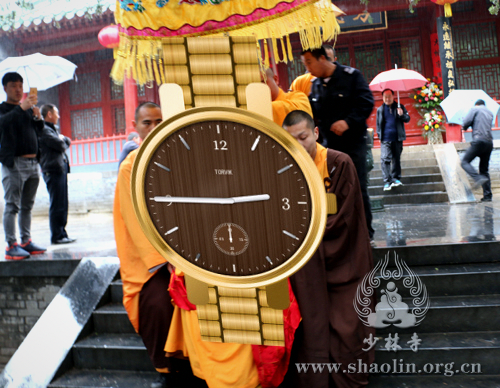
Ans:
2h45
